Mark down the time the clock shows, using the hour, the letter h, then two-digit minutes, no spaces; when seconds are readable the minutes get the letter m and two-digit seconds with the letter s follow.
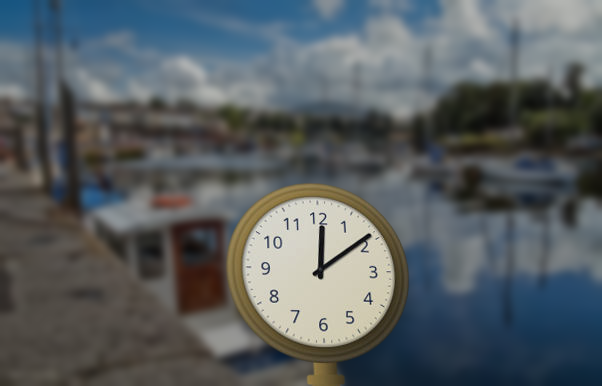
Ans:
12h09
